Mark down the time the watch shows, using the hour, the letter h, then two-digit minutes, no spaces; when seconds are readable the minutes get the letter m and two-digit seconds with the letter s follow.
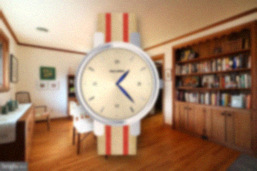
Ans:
1h23
